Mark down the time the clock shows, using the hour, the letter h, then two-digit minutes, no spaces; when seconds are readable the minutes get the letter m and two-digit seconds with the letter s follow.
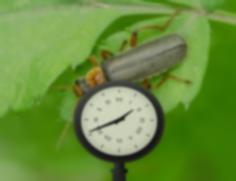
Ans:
1h41
